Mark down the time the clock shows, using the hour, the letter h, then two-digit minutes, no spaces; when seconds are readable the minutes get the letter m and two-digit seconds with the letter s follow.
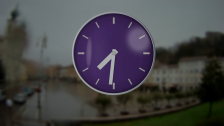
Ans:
7h31
